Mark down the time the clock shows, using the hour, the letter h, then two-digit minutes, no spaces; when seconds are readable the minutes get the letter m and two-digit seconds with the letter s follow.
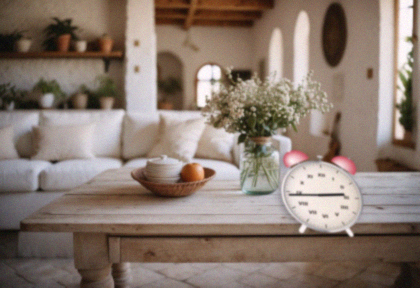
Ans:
2h44
